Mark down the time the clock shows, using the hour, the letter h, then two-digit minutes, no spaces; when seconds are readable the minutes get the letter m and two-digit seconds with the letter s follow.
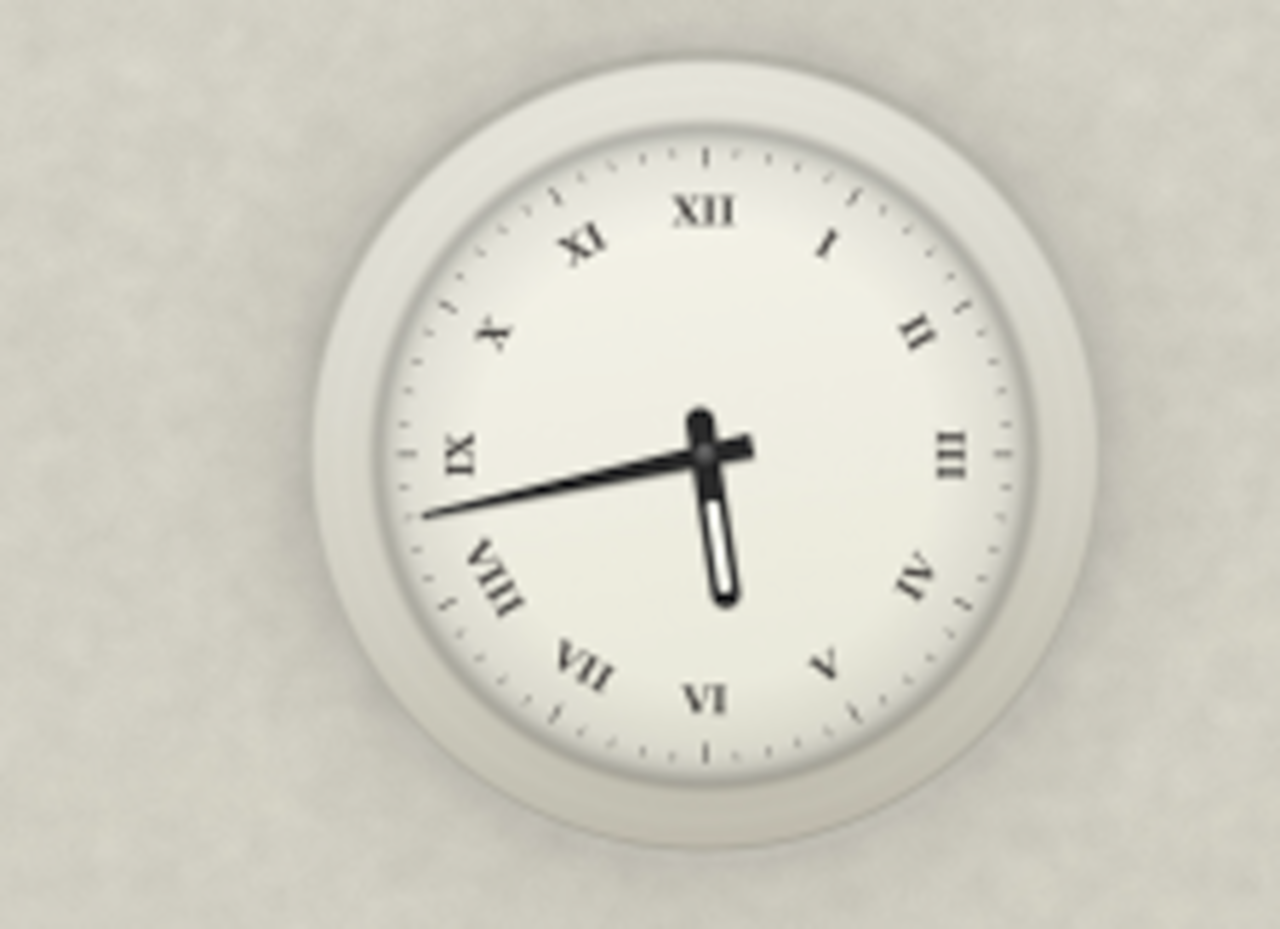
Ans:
5h43
